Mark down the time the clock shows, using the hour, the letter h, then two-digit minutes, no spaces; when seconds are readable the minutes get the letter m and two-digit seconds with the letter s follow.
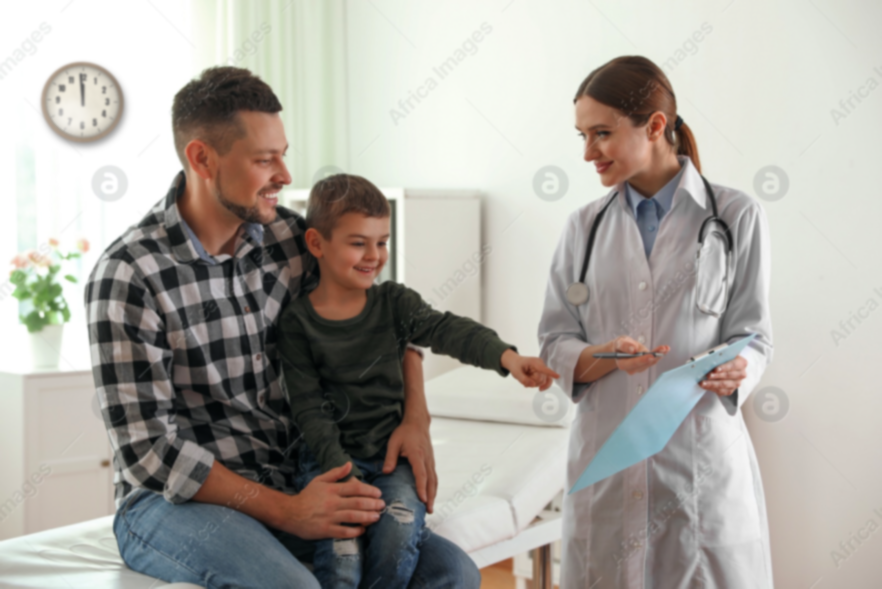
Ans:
11h59
